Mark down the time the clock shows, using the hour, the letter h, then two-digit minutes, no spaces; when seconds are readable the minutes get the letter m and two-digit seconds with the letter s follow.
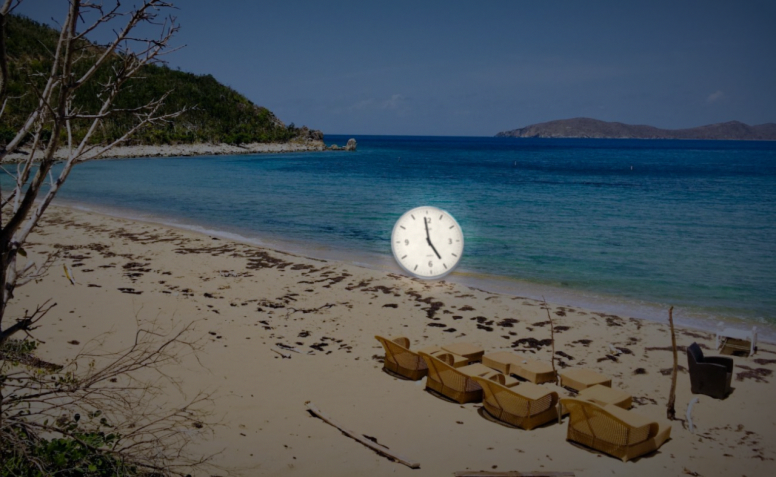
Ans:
4h59
